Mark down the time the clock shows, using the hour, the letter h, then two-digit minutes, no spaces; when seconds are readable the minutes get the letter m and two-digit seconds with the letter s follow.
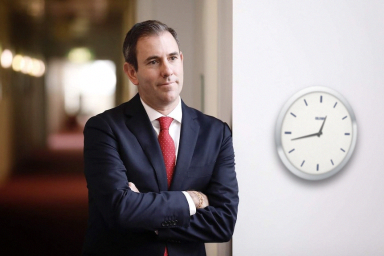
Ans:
12h43
